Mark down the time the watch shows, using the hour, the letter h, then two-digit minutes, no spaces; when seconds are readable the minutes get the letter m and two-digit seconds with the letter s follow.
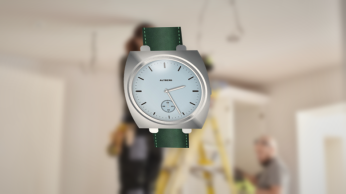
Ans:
2h26
